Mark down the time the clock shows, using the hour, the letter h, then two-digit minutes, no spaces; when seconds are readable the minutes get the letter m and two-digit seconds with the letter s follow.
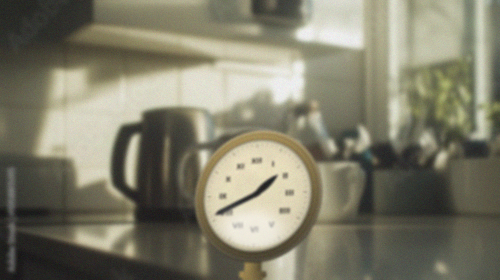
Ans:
1h41
